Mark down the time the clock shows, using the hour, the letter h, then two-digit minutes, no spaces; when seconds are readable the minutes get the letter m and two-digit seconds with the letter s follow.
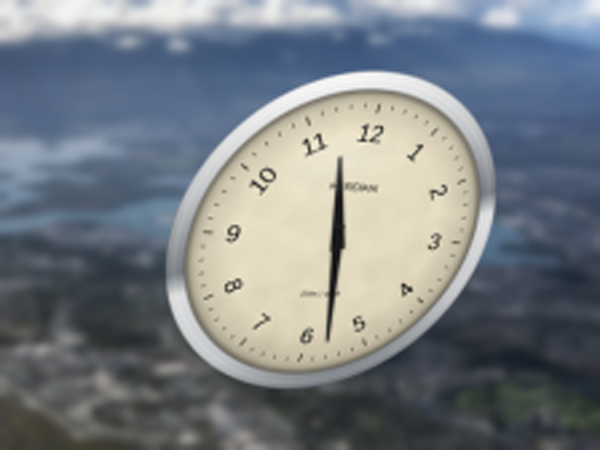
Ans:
11h28
